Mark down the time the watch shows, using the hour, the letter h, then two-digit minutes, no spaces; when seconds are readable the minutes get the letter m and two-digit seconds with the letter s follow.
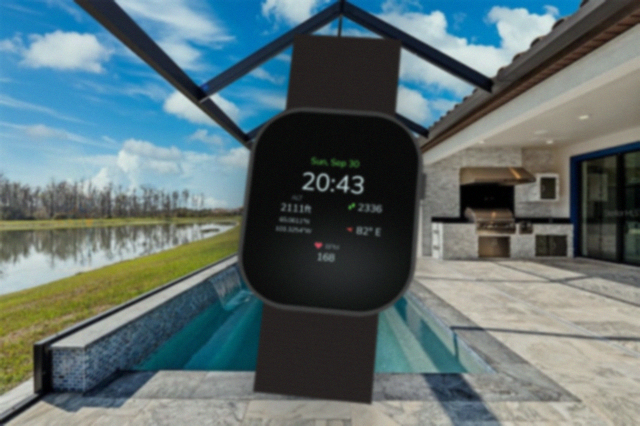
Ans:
20h43
